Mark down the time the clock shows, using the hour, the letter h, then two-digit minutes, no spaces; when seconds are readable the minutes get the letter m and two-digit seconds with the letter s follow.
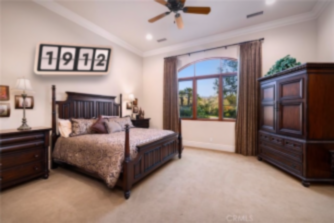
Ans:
19h12
